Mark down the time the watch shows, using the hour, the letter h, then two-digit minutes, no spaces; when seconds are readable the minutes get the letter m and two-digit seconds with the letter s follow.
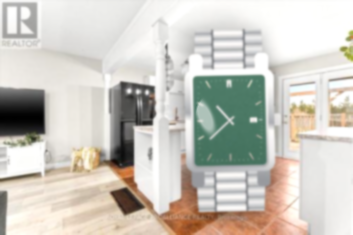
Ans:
10h38
